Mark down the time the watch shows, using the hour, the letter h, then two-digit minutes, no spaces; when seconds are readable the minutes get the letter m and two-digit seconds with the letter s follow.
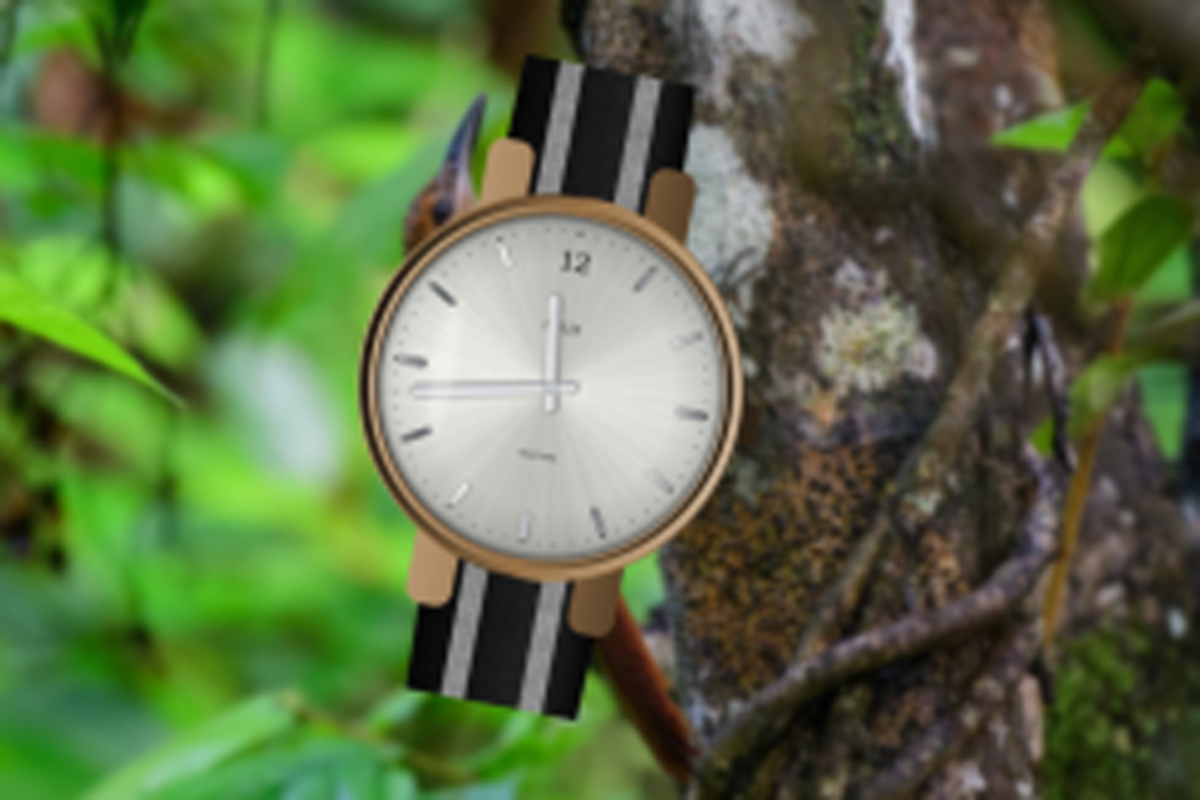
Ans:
11h43
